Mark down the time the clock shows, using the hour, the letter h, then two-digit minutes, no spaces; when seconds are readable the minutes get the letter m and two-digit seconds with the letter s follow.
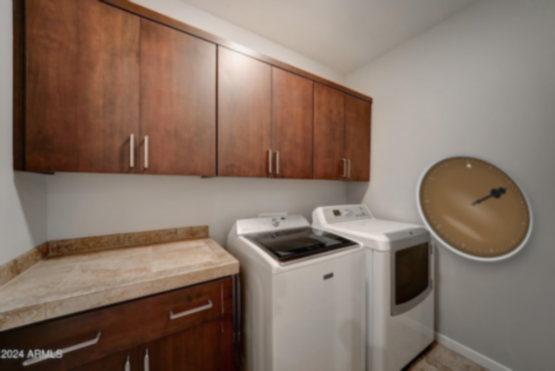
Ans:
2h11
